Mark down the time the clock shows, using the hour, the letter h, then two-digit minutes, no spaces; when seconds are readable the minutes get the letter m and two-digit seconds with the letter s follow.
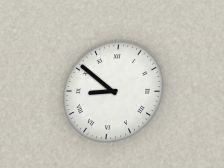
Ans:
8h51
